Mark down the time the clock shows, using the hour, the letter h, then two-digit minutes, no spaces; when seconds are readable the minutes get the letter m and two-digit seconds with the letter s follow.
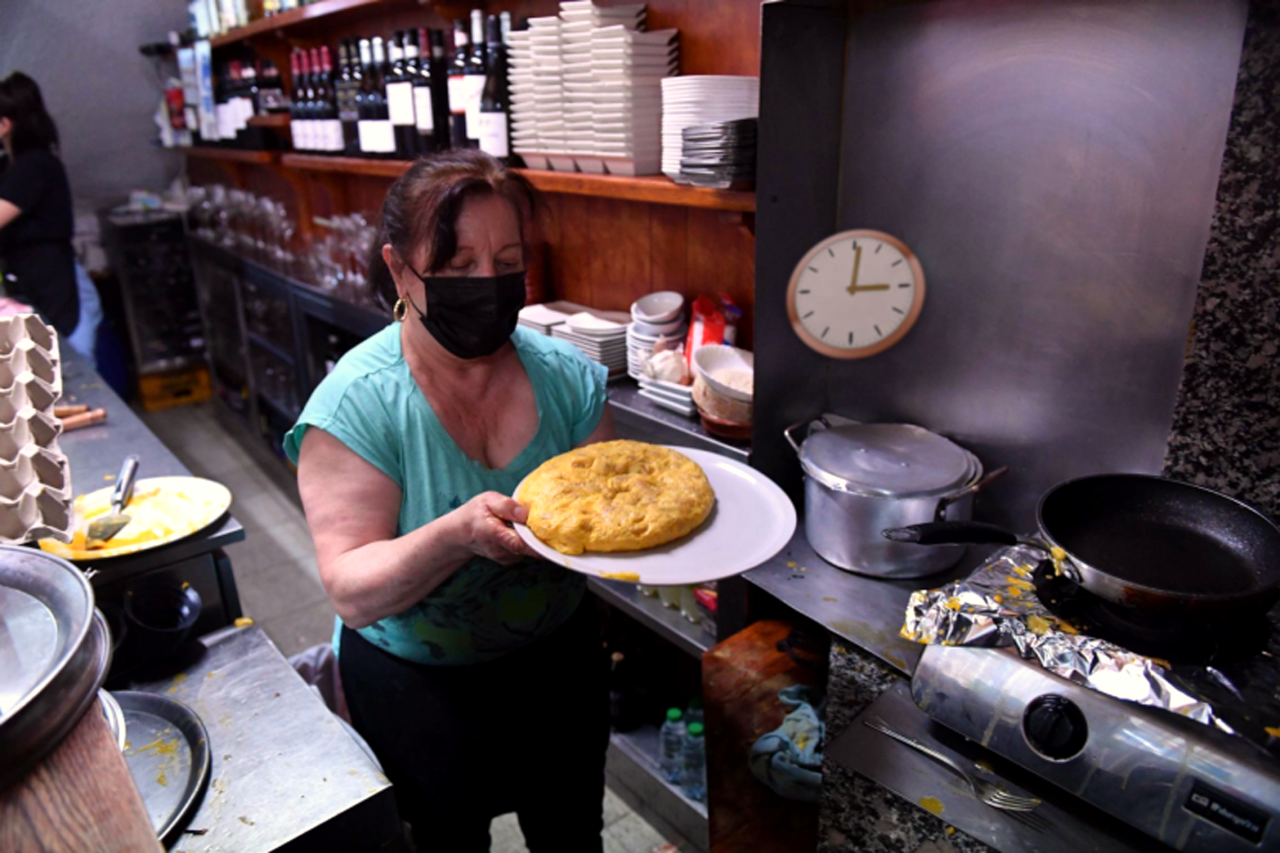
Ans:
3h01
